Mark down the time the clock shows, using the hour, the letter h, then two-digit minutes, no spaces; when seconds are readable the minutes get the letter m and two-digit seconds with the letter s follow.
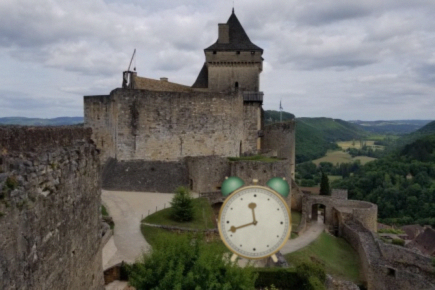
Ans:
11h42
